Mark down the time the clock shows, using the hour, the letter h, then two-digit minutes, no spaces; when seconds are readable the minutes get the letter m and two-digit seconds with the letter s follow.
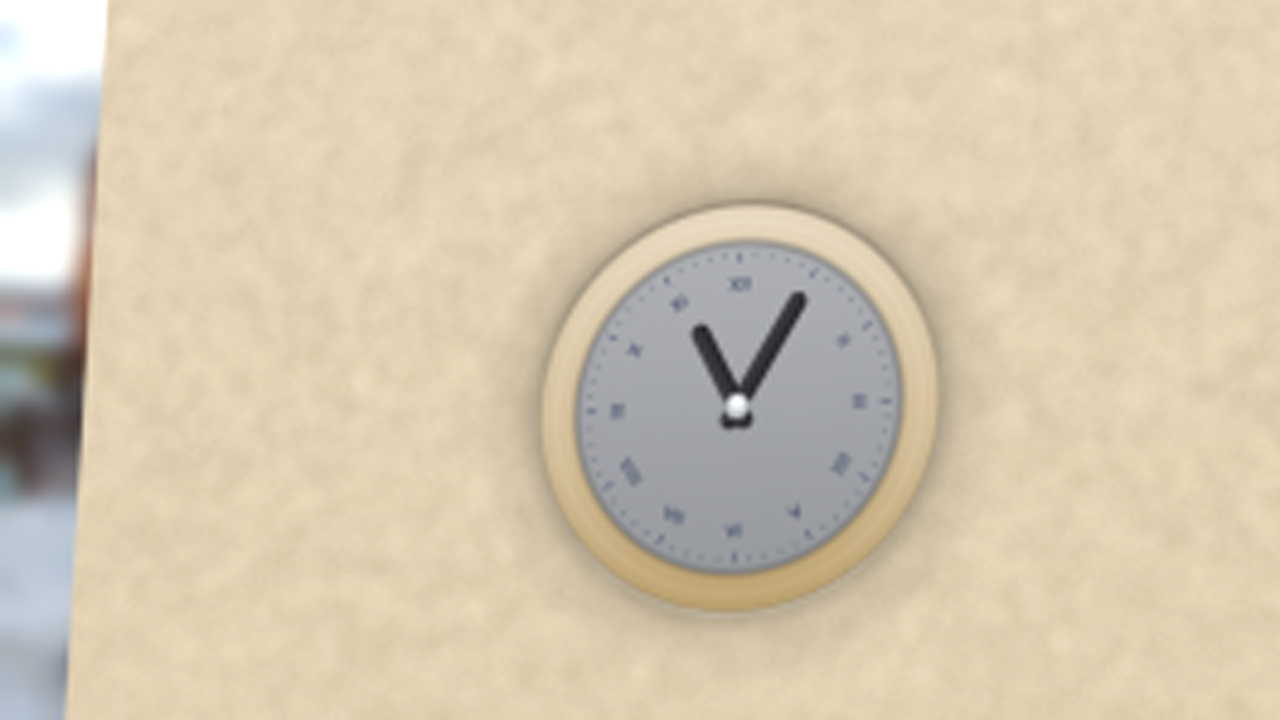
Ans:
11h05
